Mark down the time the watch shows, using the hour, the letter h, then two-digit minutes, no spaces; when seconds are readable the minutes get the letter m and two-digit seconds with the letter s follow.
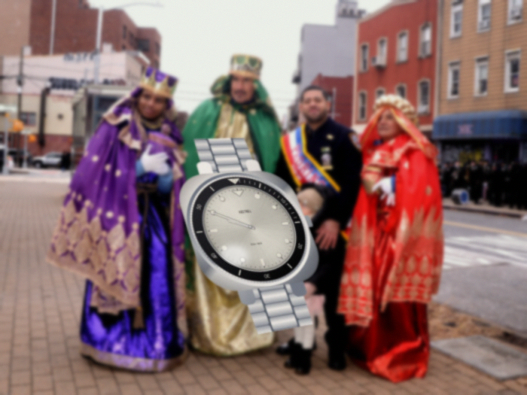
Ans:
9h50
